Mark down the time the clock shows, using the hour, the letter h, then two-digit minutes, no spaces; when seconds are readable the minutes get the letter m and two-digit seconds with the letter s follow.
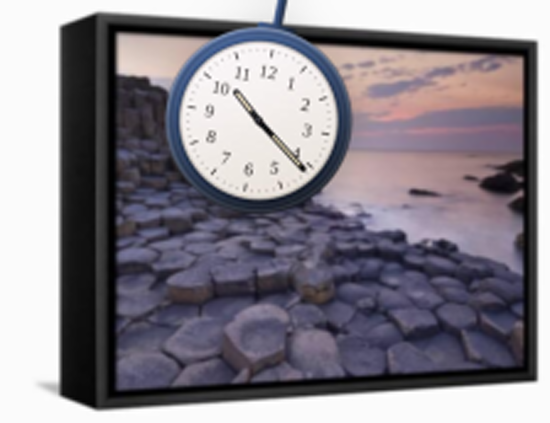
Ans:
10h21
